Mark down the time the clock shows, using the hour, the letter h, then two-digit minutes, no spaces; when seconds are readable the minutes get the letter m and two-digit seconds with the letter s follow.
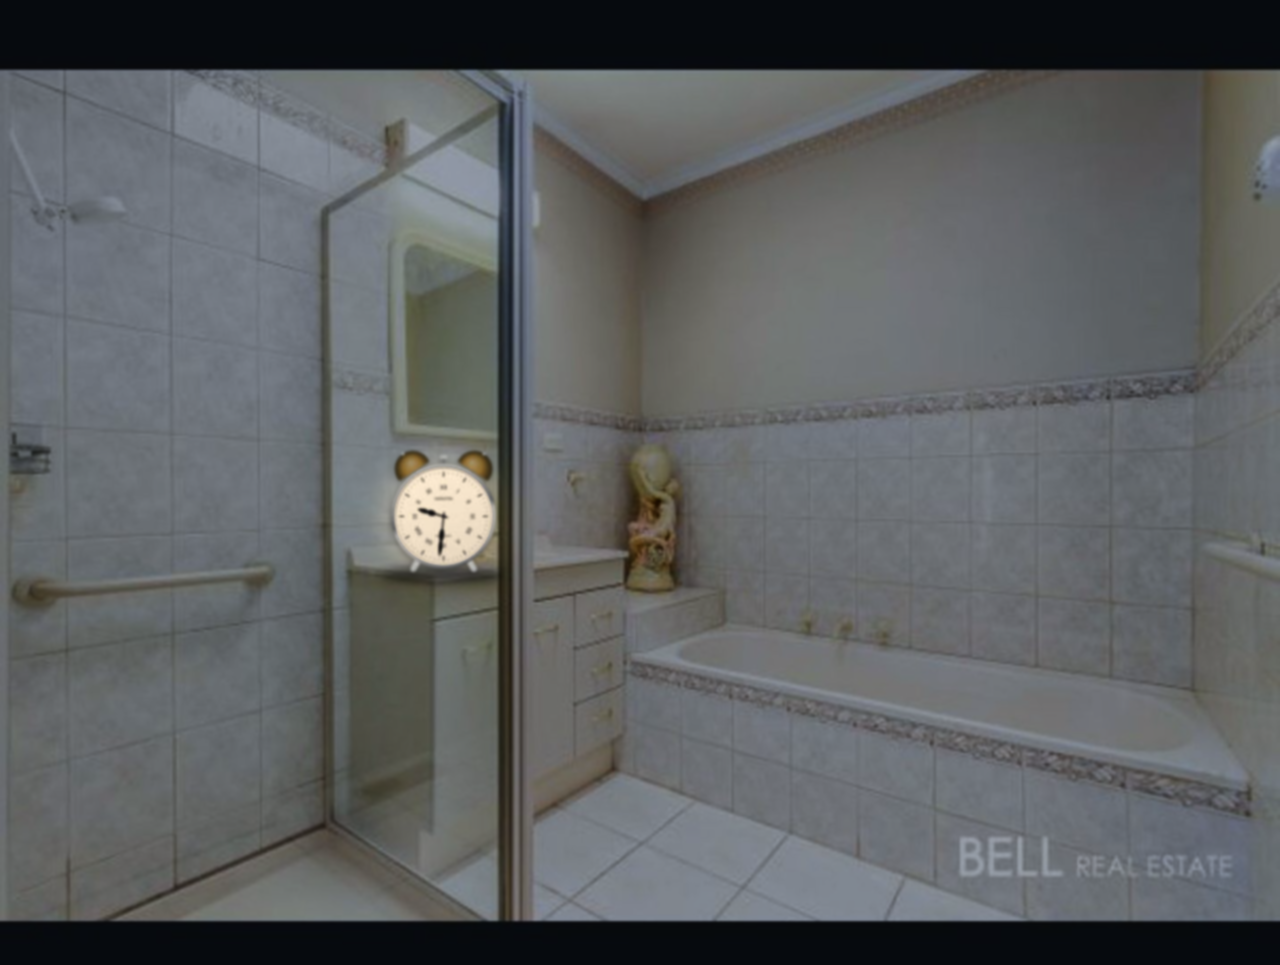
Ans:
9h31
